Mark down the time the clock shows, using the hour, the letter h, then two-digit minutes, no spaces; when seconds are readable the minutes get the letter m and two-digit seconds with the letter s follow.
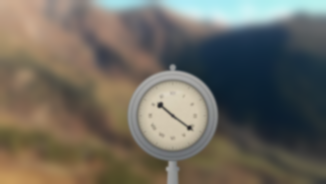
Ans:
10h21
